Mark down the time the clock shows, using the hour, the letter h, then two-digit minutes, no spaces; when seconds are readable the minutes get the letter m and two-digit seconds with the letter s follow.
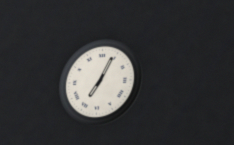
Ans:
7h04
